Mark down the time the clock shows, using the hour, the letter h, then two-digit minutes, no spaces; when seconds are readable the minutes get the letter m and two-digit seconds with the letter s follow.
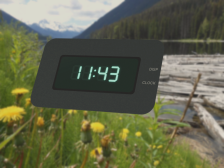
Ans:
11h43
